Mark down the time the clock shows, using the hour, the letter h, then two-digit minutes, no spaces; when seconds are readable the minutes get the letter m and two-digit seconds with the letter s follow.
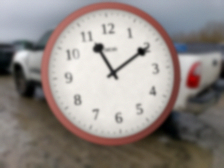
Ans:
11h10
